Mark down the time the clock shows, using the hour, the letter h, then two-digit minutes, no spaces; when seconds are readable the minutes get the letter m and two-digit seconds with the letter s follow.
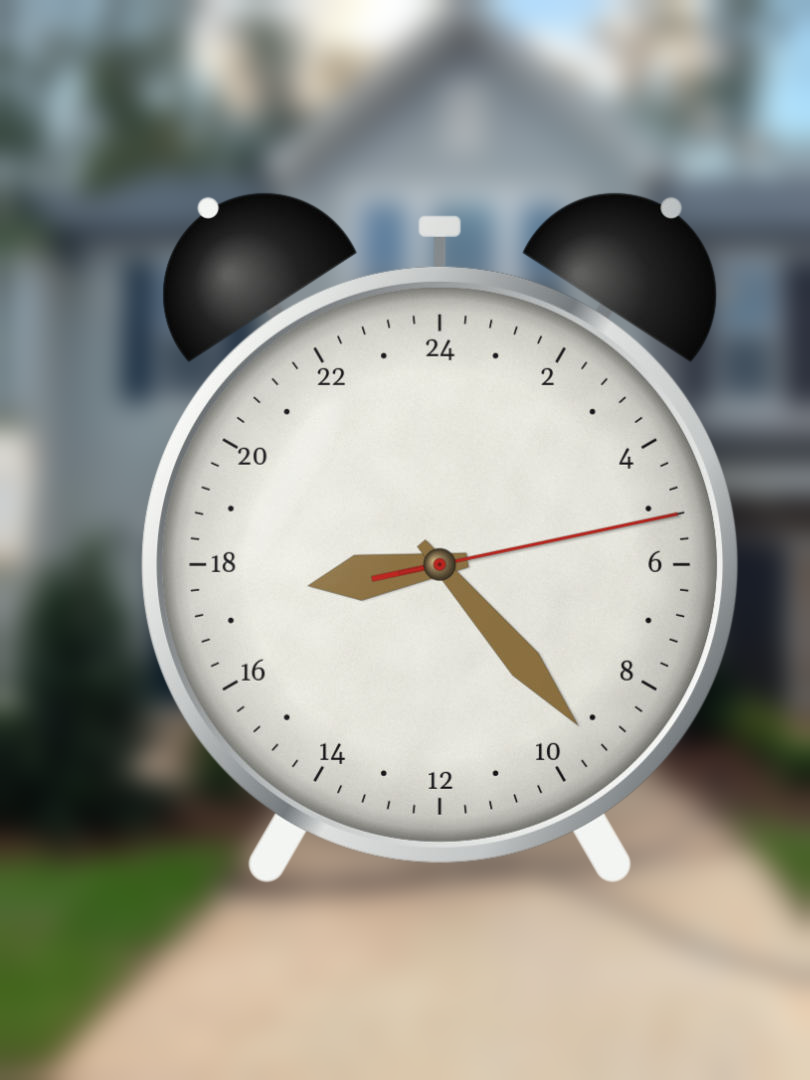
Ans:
17h23m13s
